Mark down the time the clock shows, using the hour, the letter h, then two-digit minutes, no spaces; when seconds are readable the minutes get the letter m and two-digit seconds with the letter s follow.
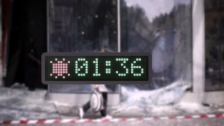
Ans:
1h36
